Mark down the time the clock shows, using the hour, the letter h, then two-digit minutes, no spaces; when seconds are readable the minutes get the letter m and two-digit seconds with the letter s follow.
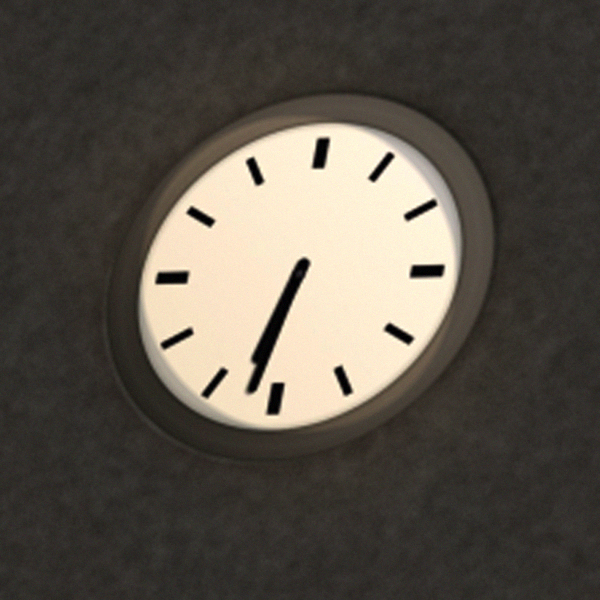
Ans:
6h32
